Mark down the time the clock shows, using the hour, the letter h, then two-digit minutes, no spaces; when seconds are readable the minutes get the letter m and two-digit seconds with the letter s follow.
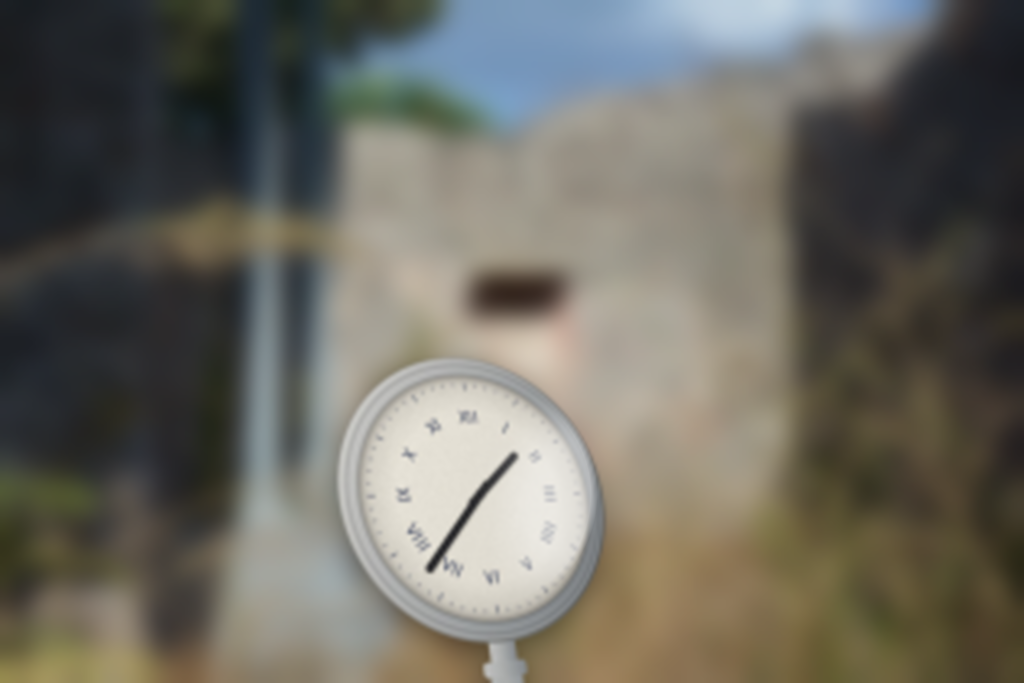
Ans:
1h37
